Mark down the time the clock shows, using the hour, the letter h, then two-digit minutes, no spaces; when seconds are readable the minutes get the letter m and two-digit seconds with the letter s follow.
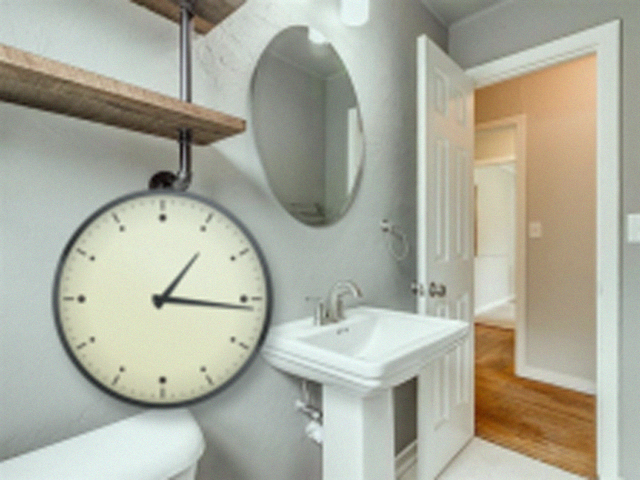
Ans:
1h16
